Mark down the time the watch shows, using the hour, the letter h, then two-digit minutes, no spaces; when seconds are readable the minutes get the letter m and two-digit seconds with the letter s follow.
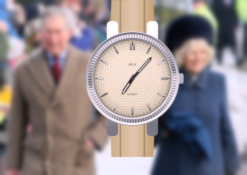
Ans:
7h07
